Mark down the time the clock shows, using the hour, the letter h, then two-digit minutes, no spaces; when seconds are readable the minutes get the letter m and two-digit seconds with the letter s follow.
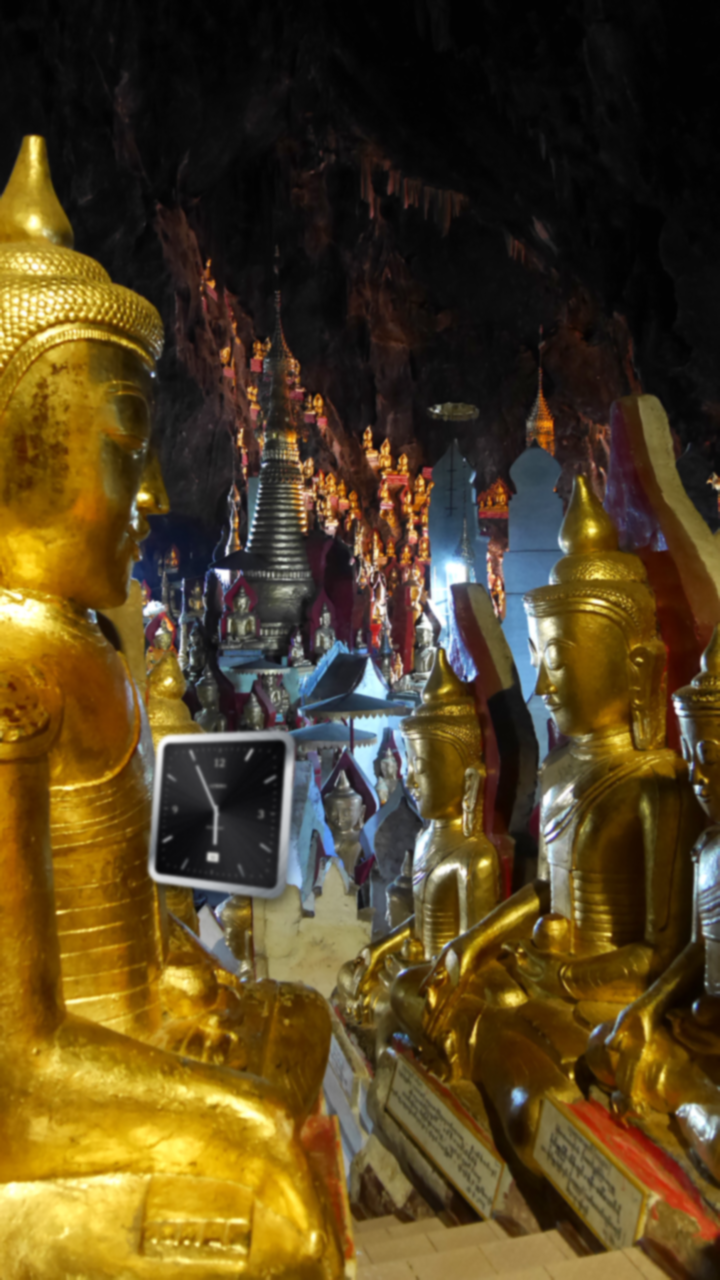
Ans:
5h55
